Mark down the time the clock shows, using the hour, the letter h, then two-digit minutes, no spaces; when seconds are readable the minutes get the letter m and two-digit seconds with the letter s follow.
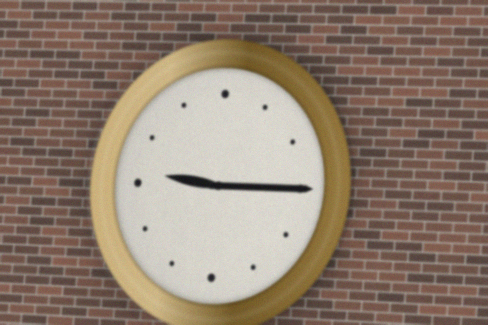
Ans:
9h15
